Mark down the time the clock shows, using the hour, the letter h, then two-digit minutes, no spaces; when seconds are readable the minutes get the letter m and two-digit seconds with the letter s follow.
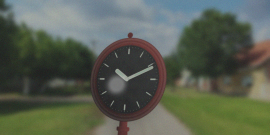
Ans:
10h11
